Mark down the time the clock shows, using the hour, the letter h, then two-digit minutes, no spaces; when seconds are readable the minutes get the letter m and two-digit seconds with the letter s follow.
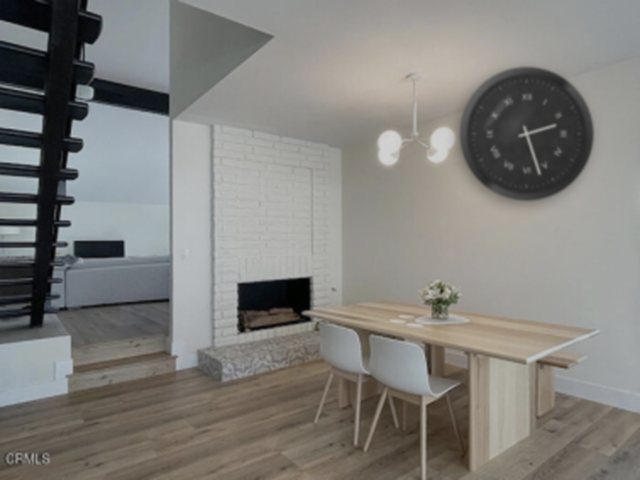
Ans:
2h27
